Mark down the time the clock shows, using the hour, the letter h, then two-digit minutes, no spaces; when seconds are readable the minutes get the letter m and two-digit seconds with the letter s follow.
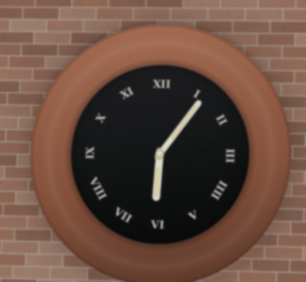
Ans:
6h06
